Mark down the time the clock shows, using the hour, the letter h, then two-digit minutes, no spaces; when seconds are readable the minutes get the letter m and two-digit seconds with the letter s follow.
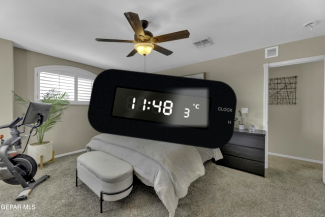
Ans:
11h48
